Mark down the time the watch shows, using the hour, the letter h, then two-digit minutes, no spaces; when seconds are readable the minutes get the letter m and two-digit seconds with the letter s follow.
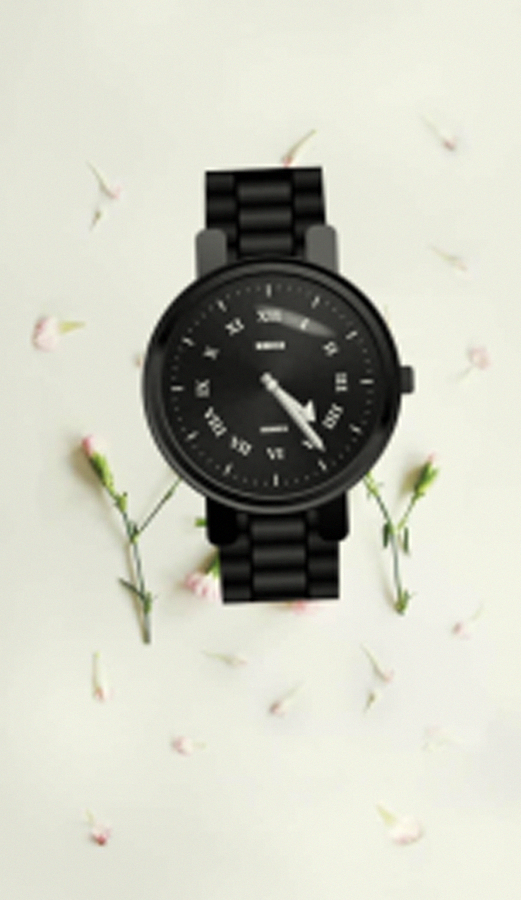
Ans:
4h24
